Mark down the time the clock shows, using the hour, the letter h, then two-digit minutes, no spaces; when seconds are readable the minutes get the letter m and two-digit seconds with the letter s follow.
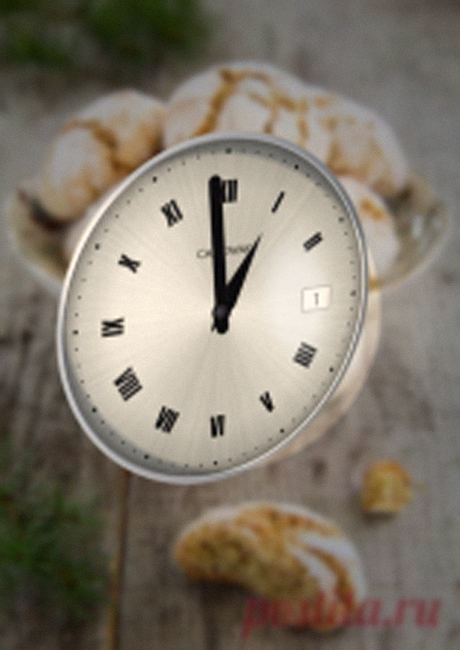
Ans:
12h59
